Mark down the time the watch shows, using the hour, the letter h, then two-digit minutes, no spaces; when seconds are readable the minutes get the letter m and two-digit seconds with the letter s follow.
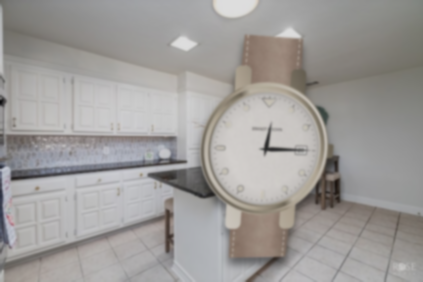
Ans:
12h15
